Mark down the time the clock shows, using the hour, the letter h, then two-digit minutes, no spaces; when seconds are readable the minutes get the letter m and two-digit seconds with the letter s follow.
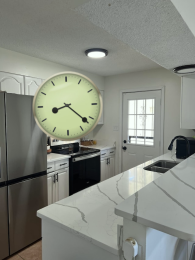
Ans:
8h22
